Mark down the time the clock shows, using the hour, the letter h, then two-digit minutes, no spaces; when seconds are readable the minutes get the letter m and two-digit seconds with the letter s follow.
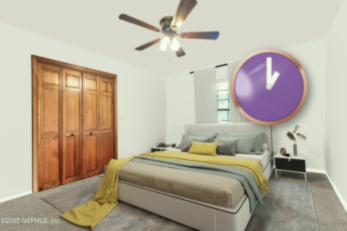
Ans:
1h00
